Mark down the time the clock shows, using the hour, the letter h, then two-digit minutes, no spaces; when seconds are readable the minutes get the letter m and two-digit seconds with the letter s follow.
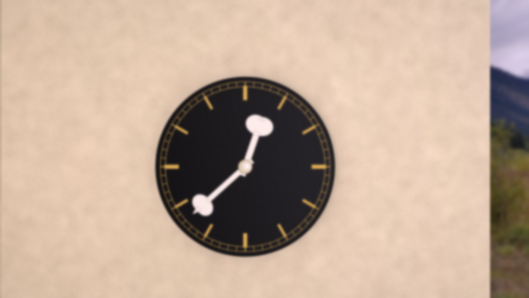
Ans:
12h38
